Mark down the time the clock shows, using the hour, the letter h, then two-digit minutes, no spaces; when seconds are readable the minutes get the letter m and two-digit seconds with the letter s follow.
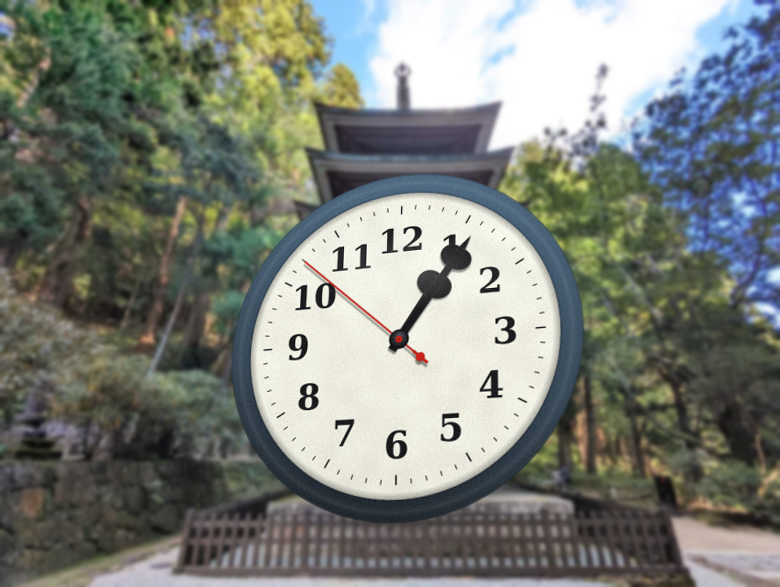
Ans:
1h05m52s
